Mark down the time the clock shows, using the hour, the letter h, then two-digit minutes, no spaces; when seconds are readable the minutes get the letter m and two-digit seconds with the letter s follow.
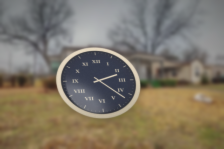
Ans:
2h22
